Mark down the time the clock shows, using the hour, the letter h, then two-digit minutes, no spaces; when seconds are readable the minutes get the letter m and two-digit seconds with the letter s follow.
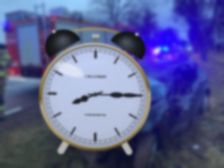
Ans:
8h15
